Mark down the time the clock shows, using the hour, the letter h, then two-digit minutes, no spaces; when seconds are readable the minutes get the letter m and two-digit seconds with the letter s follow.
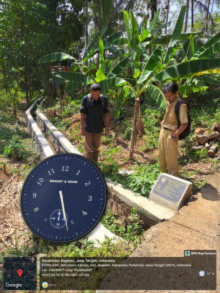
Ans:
5h27
